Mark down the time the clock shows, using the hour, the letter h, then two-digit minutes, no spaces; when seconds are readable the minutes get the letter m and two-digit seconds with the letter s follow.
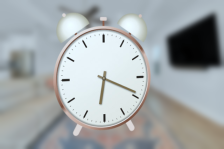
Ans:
6h19
